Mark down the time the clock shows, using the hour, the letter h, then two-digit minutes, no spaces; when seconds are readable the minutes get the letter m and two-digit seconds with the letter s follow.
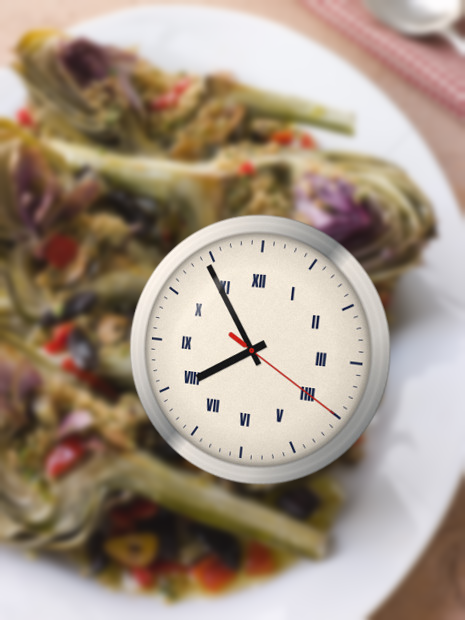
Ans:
7h54m20s
